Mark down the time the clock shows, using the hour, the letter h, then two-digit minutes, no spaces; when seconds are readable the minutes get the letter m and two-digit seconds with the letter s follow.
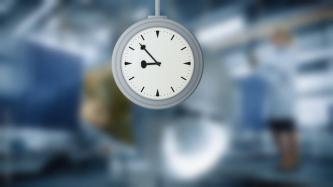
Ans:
8h53
